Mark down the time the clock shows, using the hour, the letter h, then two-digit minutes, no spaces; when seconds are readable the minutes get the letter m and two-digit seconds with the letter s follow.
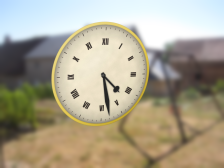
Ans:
4h28
